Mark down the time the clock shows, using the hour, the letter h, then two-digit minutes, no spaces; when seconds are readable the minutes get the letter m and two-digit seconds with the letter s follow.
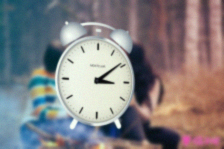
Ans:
3h09
